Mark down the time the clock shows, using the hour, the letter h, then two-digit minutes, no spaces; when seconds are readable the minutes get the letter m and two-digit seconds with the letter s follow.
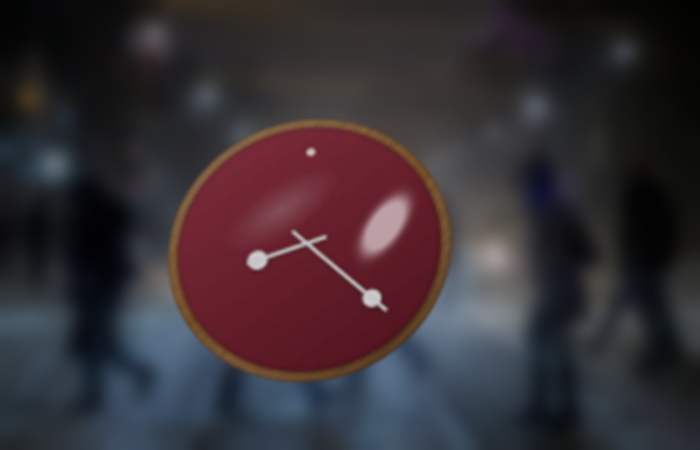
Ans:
8h22
